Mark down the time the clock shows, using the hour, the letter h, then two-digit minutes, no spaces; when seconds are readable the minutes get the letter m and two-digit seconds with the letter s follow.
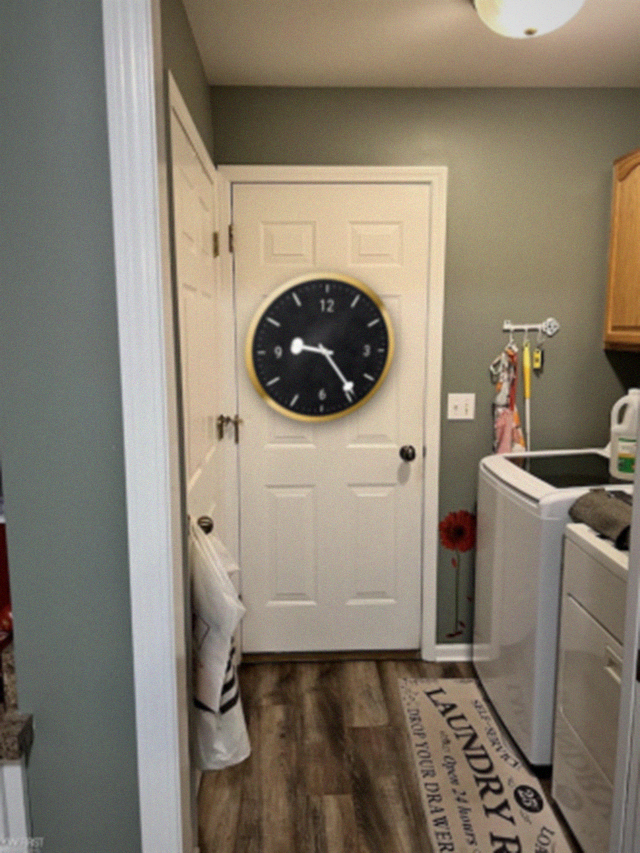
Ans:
9h24
